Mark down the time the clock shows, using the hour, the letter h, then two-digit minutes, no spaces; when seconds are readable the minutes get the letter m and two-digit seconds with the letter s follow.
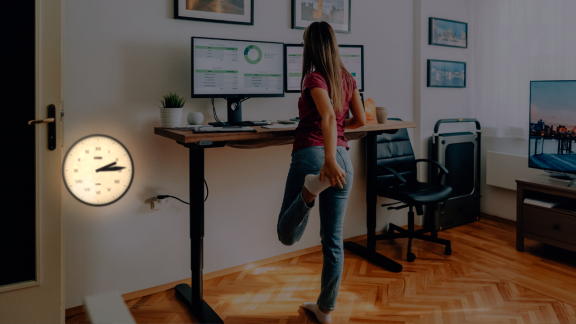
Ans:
2h14
